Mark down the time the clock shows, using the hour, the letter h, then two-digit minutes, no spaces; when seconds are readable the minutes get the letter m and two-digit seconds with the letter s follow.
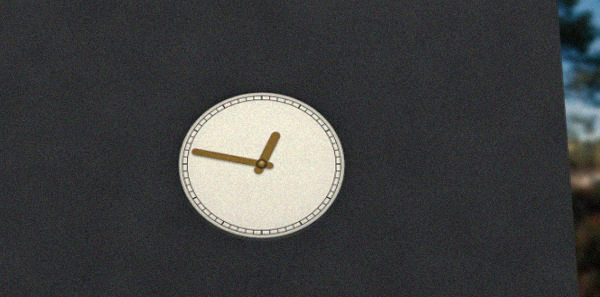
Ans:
12h47
